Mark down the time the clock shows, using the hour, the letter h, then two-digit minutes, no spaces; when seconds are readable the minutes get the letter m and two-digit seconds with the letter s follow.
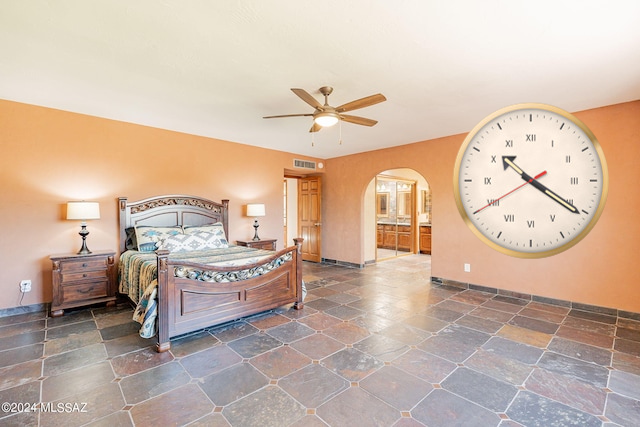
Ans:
10h20m40s
